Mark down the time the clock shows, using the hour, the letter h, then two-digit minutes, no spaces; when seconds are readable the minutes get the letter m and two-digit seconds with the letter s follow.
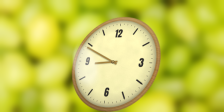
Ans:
8h49
